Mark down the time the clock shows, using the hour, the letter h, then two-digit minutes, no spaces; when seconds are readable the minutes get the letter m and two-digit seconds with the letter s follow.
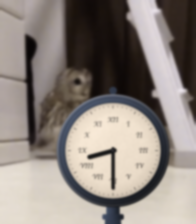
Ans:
8h30
